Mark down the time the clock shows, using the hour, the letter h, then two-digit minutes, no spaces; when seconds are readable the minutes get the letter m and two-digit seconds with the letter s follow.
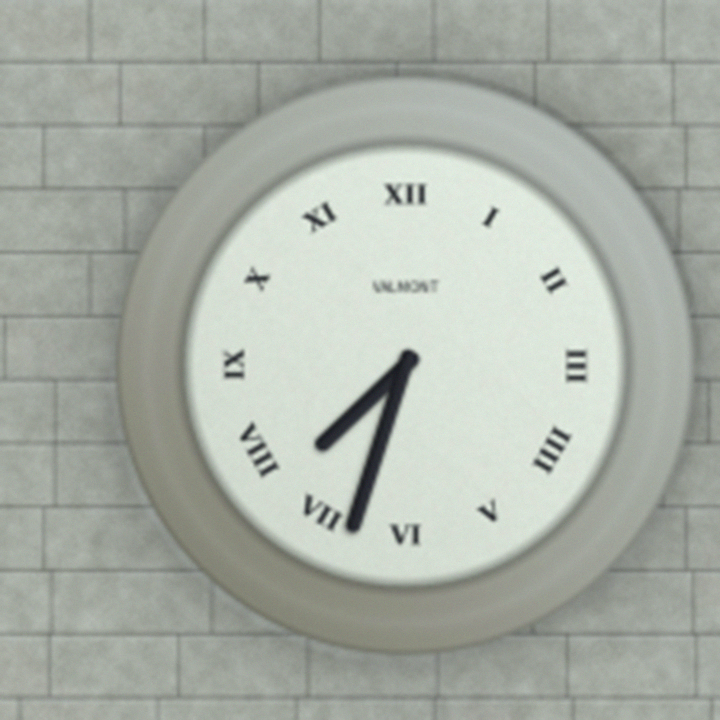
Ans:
7h33
